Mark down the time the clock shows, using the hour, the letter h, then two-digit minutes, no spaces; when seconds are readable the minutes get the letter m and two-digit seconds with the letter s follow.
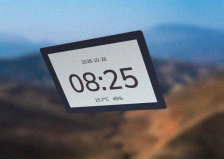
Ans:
8h25
